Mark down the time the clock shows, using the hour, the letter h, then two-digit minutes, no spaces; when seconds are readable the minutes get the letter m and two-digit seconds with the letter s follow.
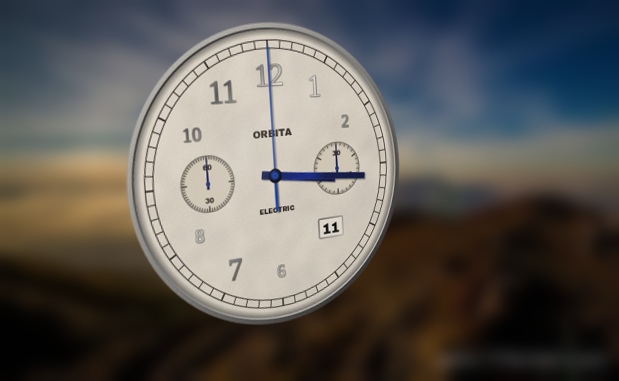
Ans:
3h16
